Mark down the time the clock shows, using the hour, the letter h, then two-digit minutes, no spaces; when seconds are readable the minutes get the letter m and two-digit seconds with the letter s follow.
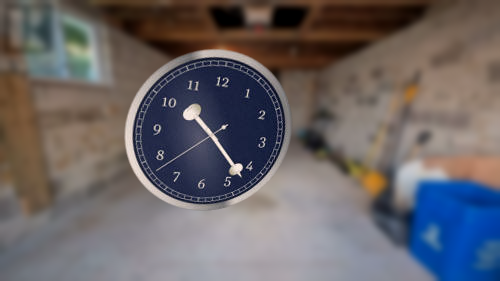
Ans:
10h22m38s
